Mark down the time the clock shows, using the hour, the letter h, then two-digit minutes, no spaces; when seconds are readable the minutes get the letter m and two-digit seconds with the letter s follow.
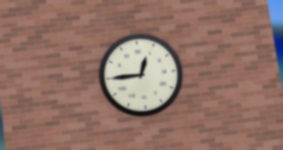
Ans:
12h45
